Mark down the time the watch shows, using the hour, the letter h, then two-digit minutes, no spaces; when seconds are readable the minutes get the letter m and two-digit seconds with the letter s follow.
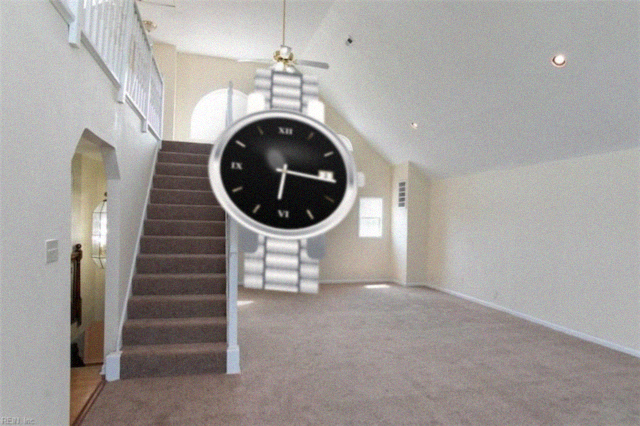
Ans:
6h16
